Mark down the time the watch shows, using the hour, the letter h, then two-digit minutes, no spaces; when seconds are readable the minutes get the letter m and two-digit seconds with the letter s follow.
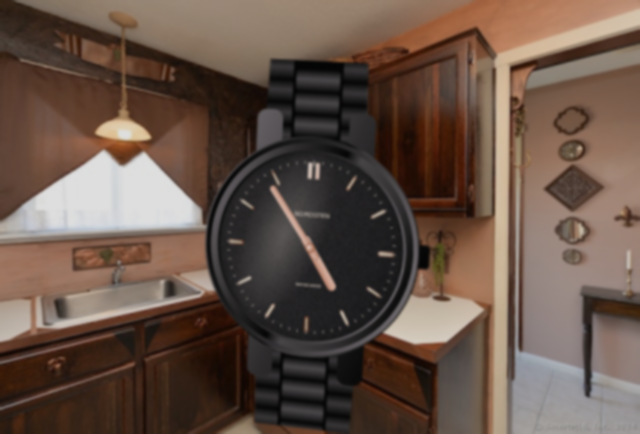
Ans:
4h54
